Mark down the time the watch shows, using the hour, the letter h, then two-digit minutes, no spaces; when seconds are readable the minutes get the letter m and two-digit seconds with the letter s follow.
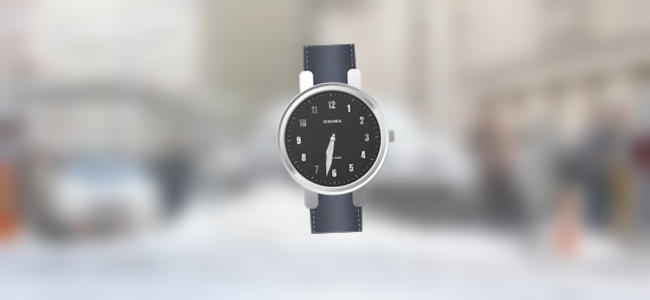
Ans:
6h32
